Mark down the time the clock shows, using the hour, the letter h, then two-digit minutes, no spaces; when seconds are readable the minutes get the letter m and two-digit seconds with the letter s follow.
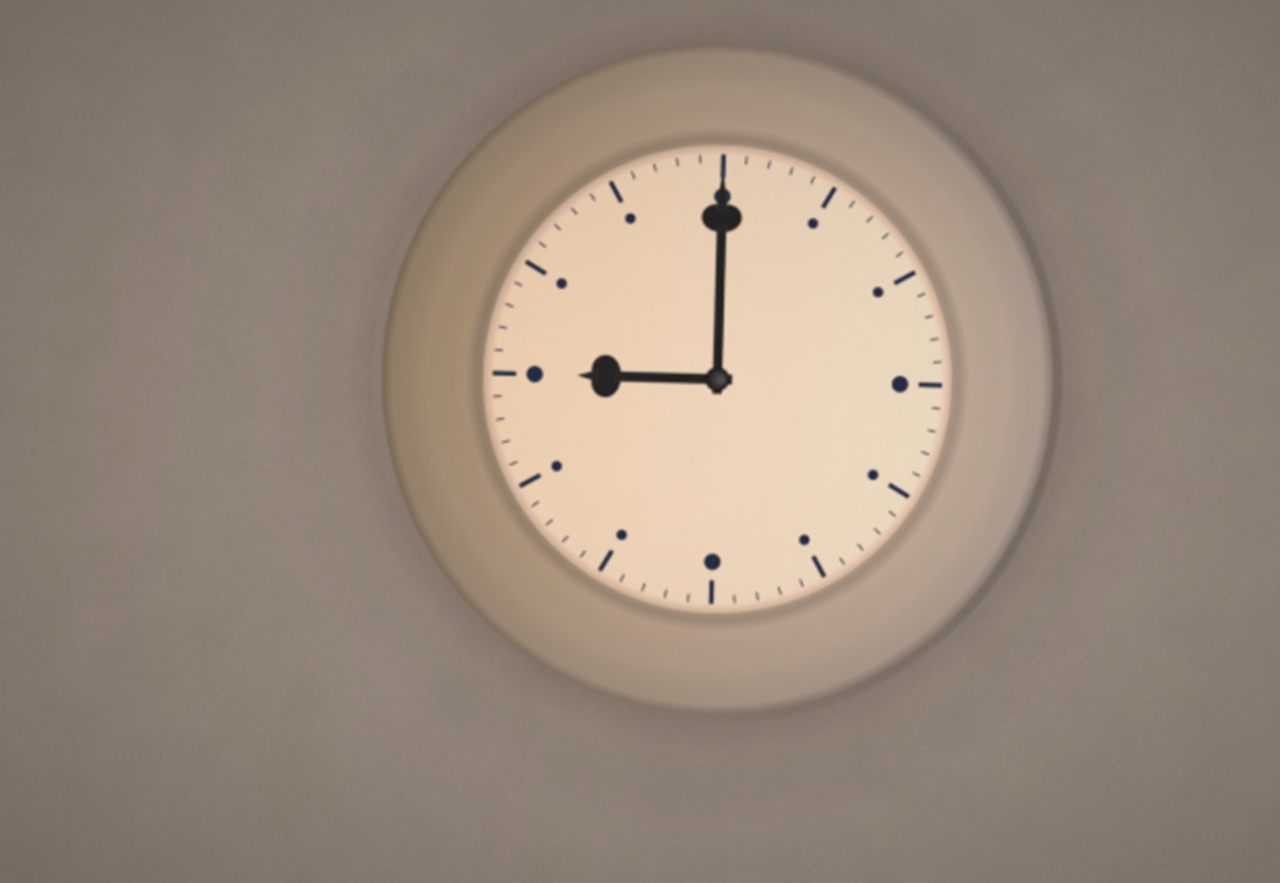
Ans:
9h00
